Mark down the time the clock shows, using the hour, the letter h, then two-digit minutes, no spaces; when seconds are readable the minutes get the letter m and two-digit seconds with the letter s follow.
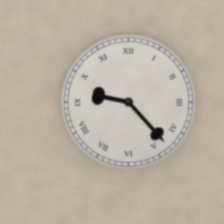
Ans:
9h23
